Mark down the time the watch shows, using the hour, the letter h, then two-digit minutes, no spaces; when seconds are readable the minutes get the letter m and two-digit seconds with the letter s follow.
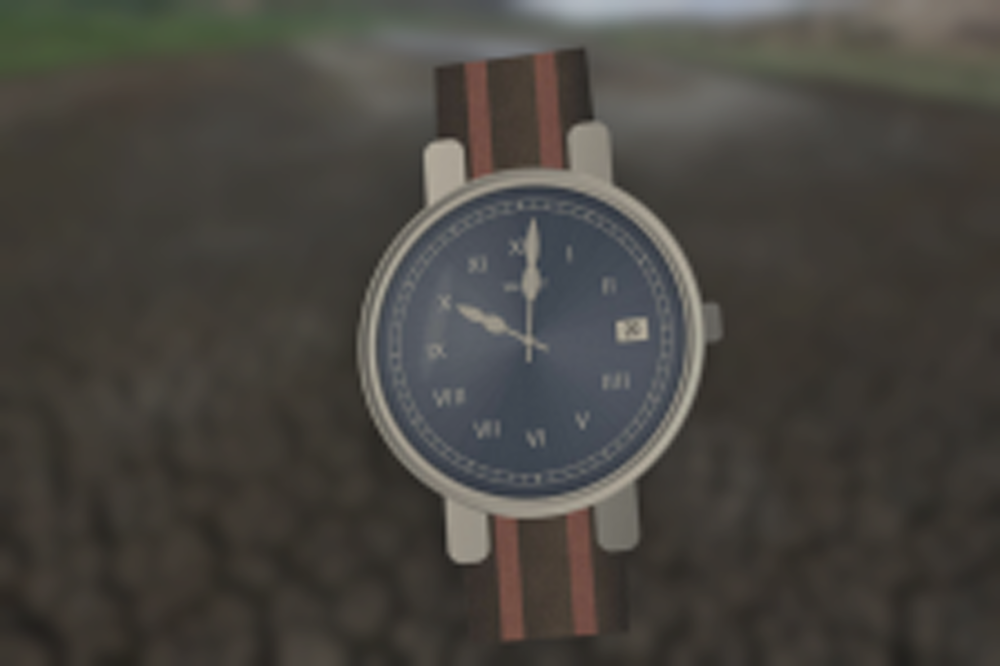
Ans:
10h01
